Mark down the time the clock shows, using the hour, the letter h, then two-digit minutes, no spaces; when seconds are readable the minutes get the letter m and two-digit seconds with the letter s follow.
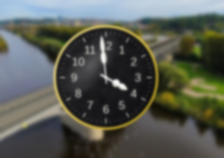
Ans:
3h59
